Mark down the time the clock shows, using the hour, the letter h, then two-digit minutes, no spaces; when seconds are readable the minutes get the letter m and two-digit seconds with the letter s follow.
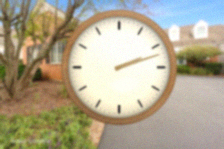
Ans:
2h12
